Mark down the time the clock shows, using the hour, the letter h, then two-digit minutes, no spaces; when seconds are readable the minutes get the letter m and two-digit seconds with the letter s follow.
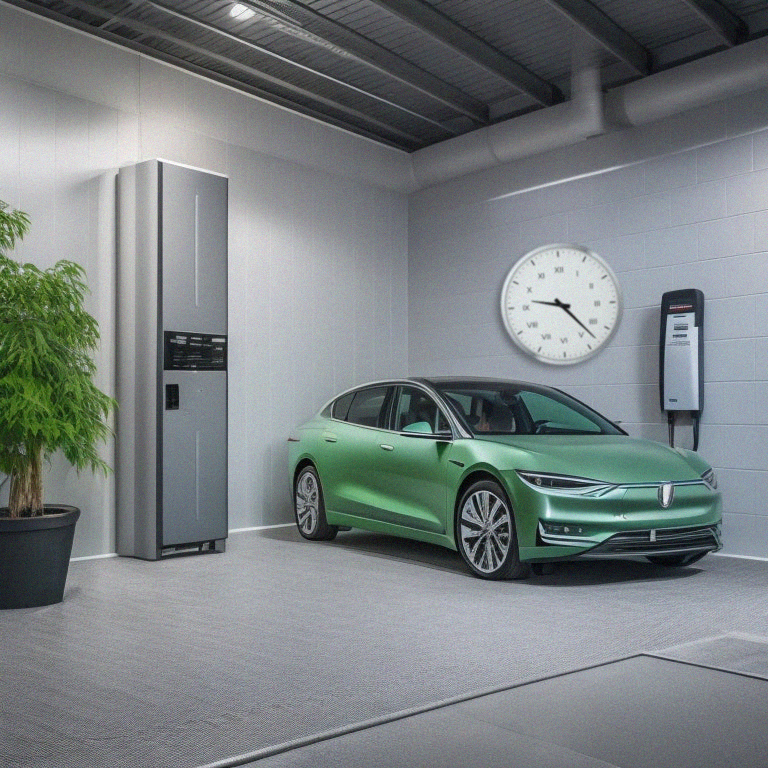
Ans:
9h23
